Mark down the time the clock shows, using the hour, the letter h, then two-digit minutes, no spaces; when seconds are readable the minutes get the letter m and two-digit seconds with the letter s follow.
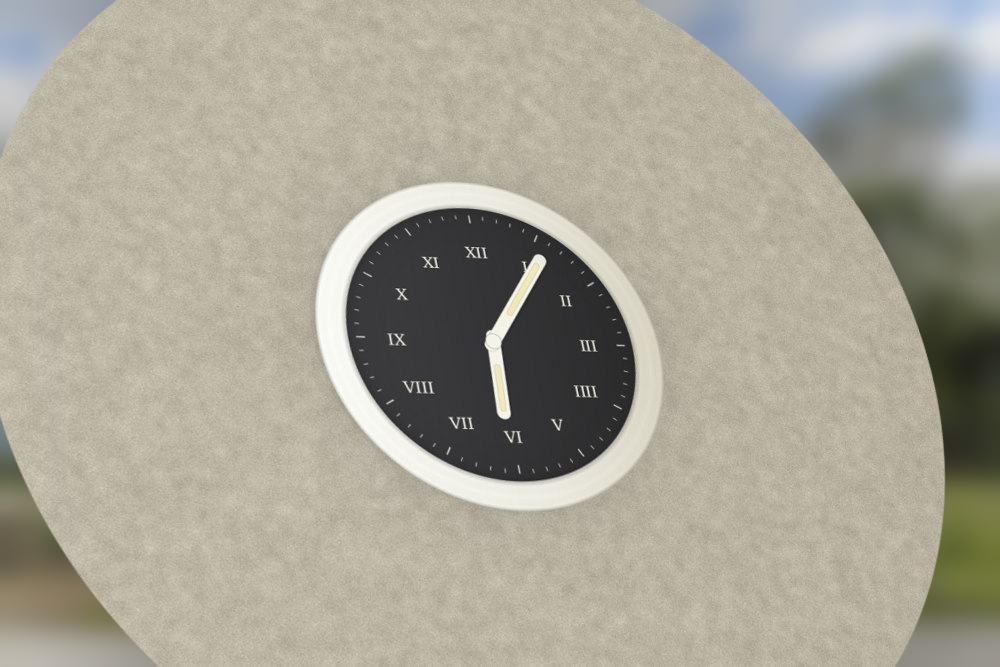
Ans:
6h06
